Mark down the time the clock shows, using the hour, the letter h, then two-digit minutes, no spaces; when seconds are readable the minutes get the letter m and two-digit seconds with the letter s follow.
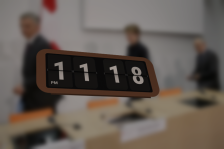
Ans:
11h18
